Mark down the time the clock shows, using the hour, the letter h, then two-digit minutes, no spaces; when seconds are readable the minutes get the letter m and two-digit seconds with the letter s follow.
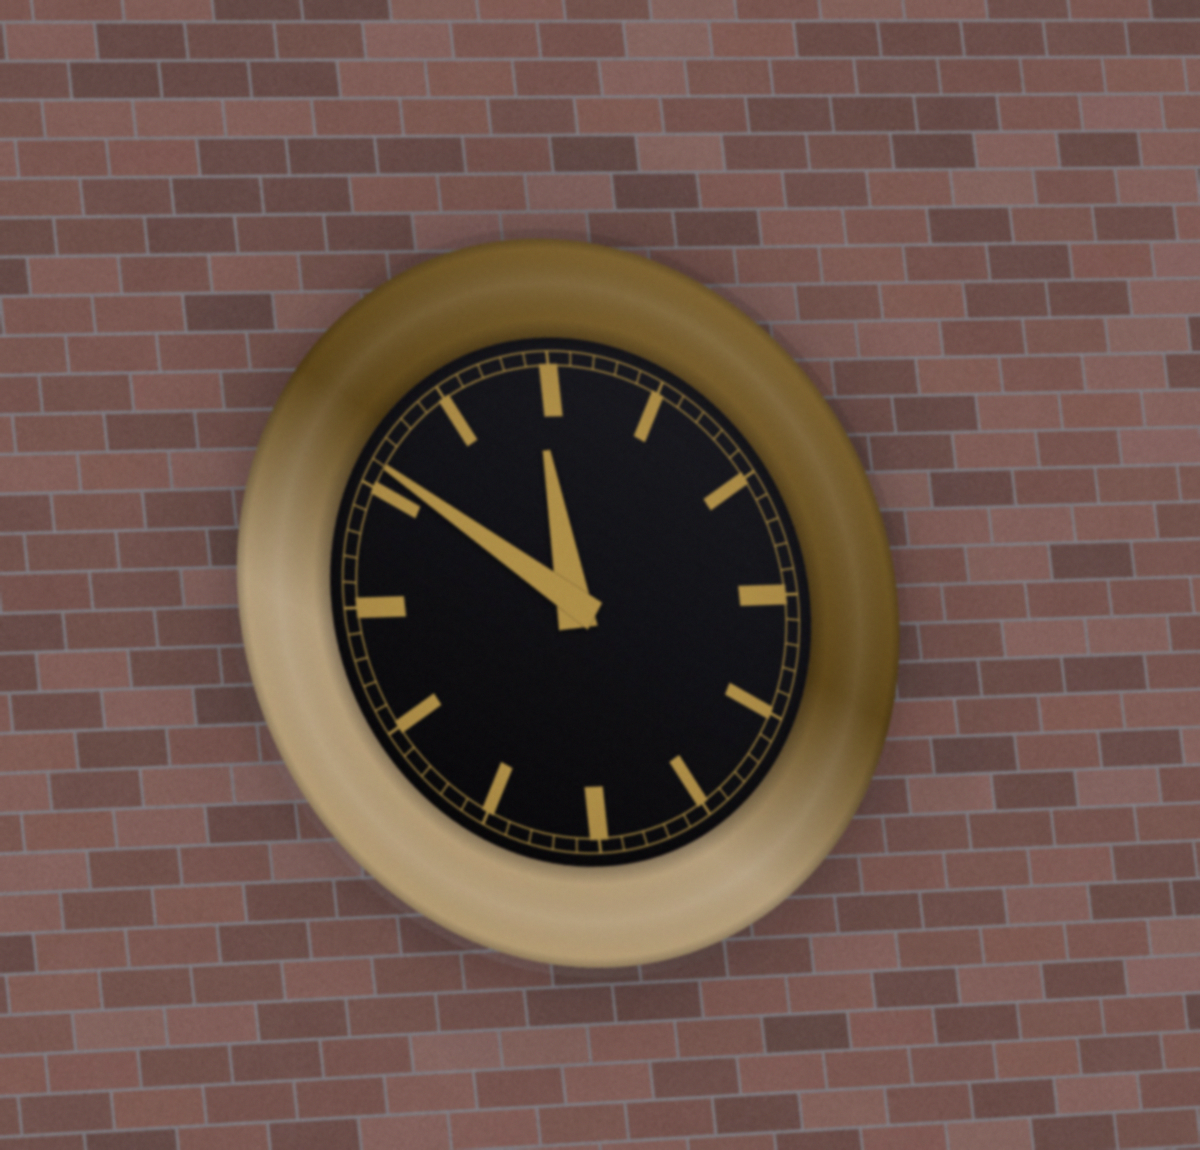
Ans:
11h51
